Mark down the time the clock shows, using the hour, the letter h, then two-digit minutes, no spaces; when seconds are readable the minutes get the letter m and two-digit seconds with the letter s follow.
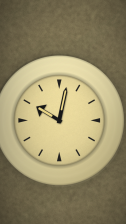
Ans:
10h02
